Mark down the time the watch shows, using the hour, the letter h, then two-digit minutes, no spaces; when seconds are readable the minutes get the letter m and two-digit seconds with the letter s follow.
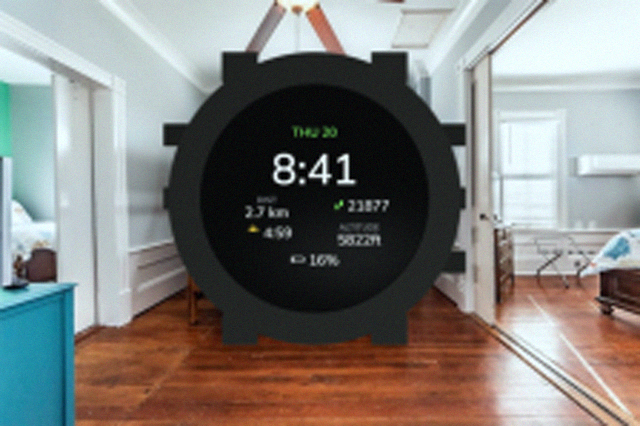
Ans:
8h41
